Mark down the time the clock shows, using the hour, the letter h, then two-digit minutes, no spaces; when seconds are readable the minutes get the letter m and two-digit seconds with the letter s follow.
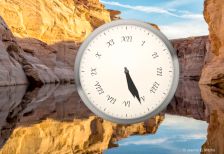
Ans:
5h26
